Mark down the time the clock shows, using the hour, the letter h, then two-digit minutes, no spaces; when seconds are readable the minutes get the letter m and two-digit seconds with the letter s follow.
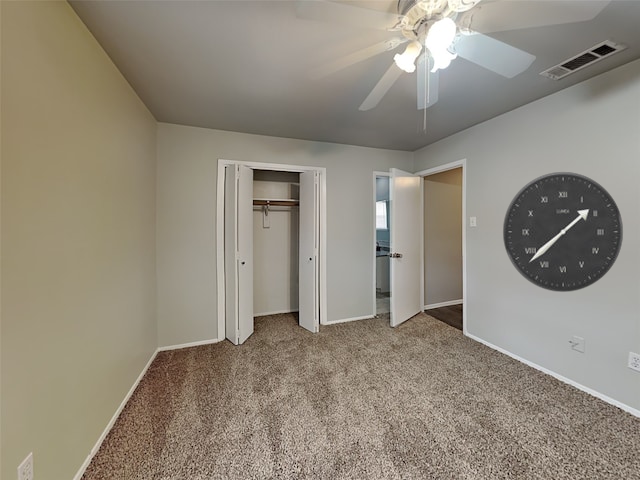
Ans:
1h38
